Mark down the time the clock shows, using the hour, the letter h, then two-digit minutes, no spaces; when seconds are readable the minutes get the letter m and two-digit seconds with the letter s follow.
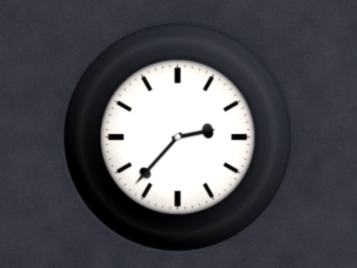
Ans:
2h37
